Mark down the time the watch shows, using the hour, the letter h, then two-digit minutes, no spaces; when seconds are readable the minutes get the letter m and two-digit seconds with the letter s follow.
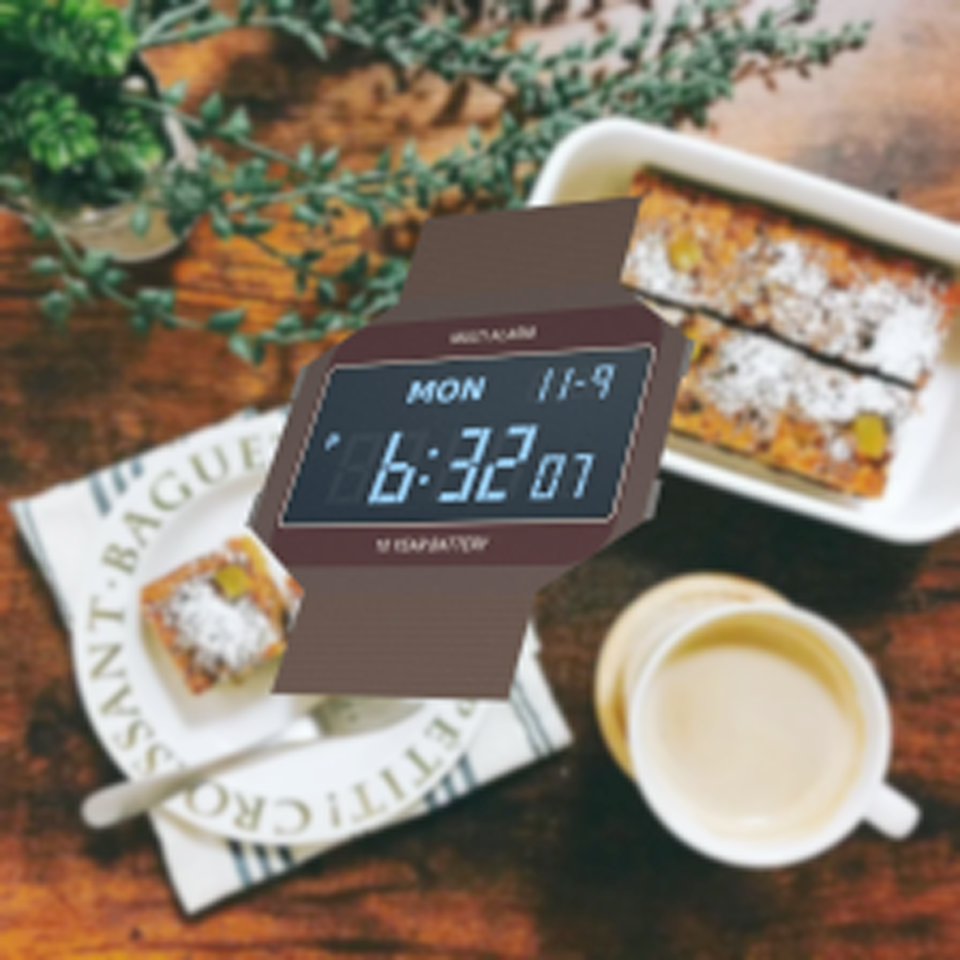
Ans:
6h32m07s
